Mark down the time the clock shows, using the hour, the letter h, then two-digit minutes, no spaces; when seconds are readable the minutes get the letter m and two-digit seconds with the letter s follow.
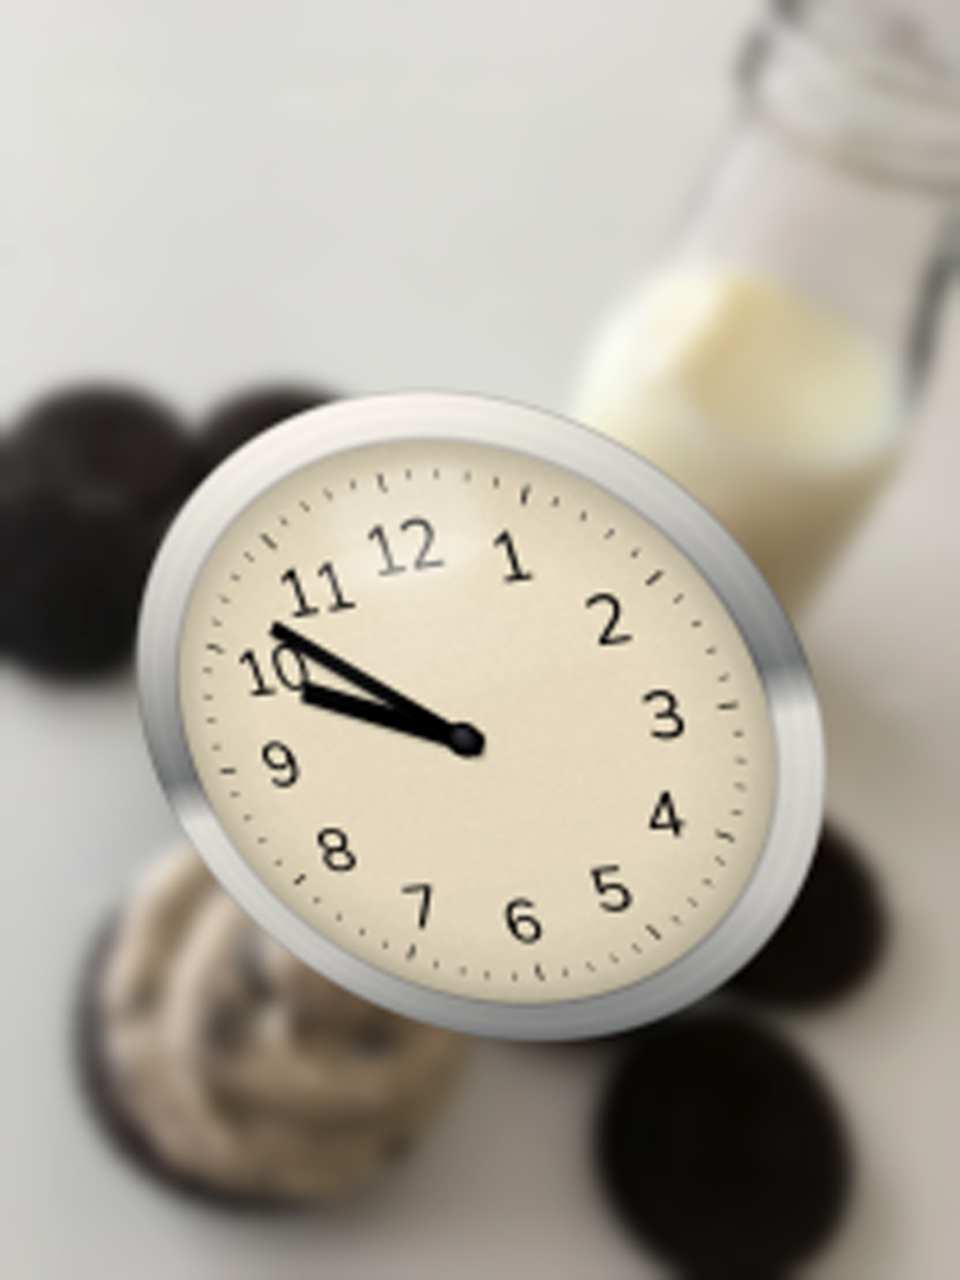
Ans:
9h52
